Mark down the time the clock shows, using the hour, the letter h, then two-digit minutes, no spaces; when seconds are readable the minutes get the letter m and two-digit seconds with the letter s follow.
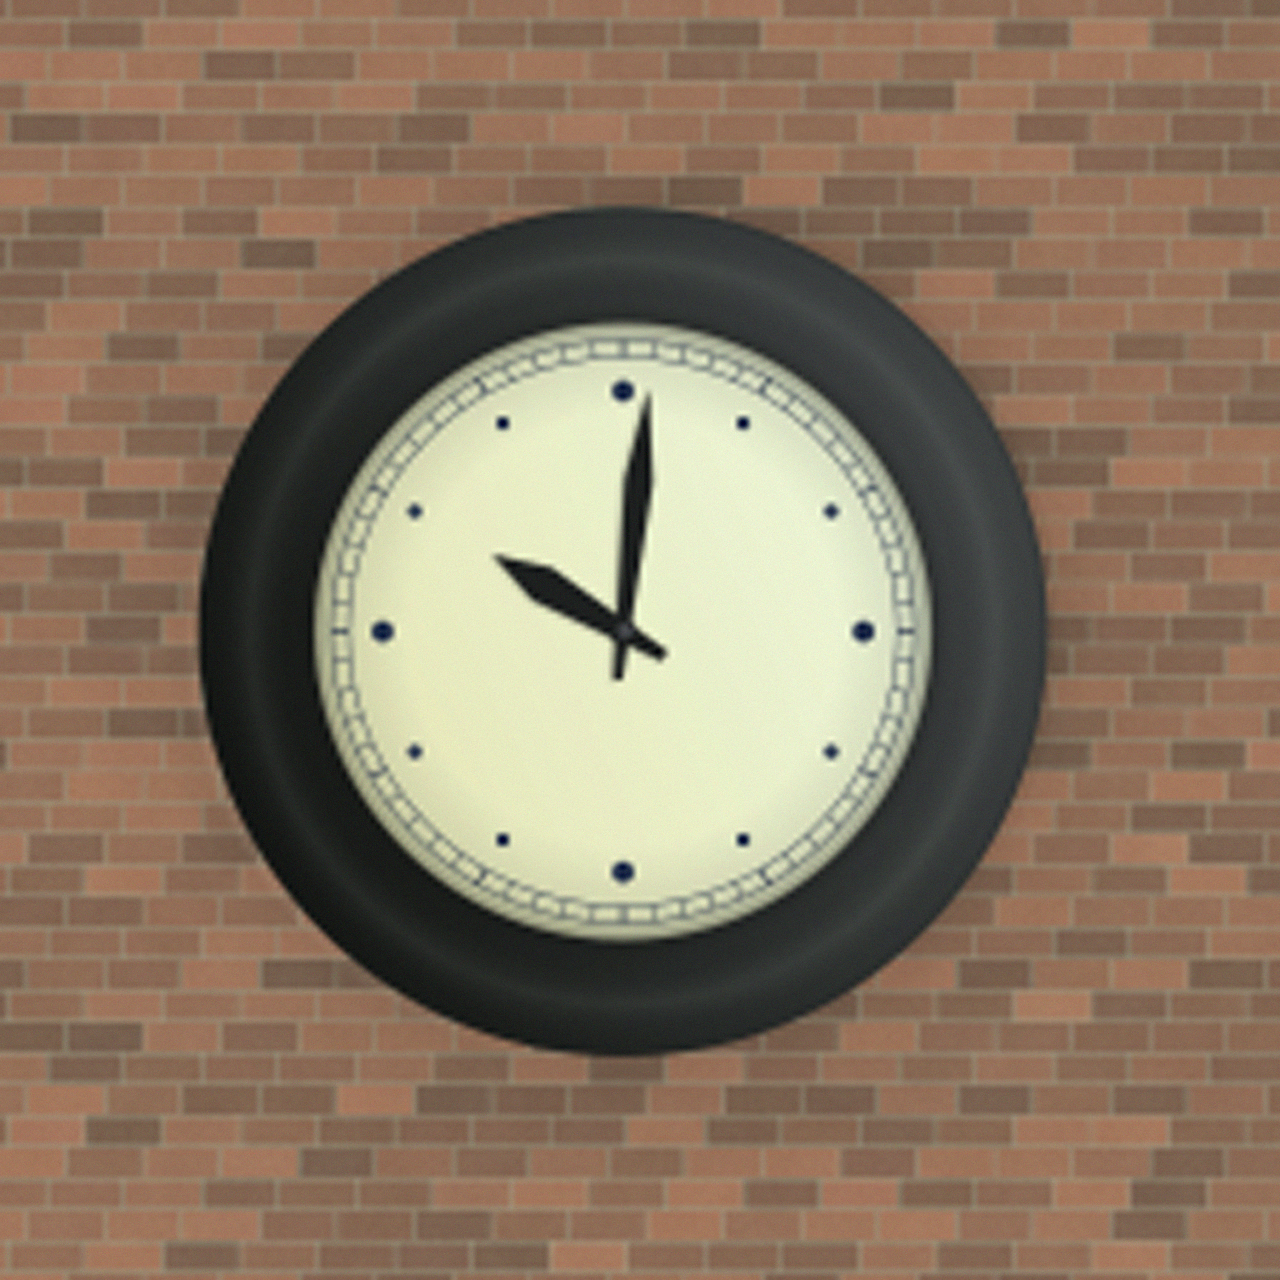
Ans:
10h01
